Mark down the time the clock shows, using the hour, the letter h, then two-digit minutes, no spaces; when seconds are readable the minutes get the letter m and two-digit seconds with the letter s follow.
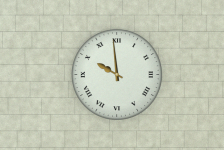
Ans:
9h59
